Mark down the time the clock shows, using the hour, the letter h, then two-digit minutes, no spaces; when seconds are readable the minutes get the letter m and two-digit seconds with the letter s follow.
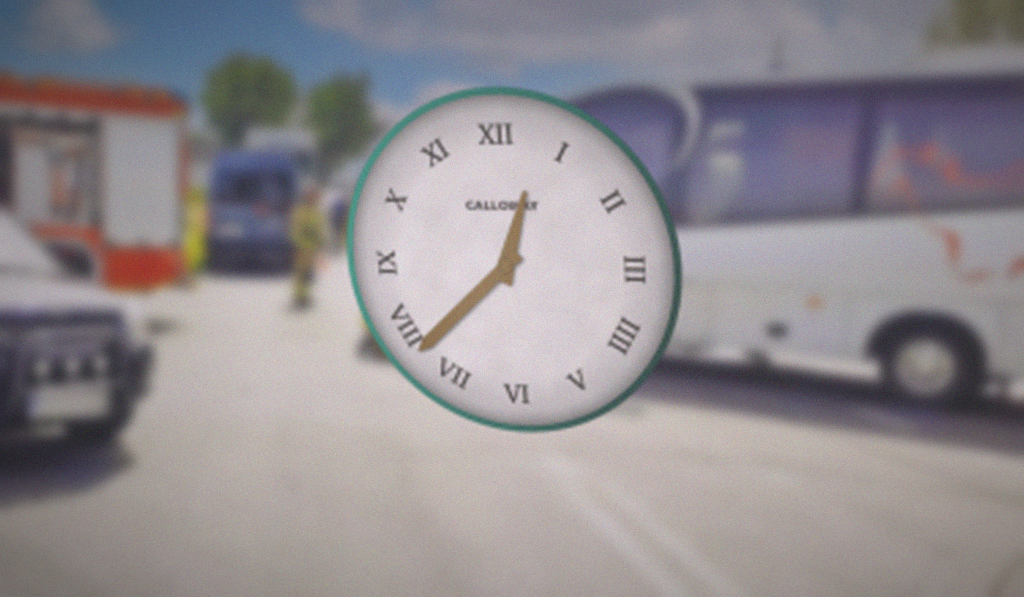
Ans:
12h38
